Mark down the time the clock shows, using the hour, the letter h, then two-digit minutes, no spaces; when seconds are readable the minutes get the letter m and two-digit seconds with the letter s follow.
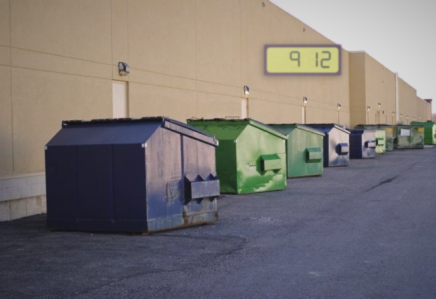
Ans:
9h12
